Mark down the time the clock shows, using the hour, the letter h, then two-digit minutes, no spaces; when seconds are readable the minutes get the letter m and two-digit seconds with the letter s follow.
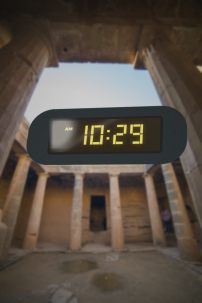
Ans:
10h29
